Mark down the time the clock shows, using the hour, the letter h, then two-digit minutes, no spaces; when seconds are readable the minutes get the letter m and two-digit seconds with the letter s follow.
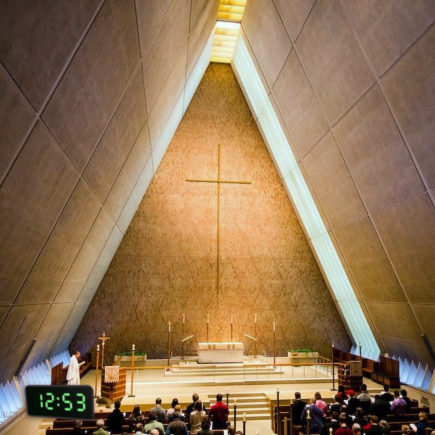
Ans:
12h53
